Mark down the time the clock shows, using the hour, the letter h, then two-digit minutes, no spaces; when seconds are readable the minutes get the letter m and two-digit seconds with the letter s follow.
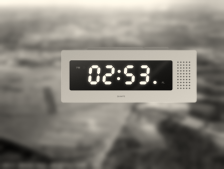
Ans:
2h53
